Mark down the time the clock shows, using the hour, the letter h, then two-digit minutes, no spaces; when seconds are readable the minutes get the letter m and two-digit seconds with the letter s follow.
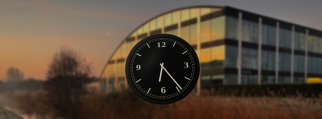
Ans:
6h24
